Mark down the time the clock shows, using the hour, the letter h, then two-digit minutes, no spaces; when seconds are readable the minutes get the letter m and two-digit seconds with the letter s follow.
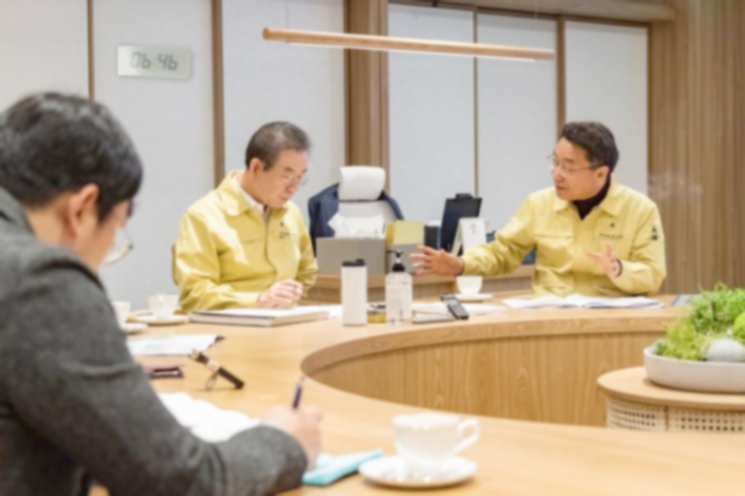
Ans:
6h46
